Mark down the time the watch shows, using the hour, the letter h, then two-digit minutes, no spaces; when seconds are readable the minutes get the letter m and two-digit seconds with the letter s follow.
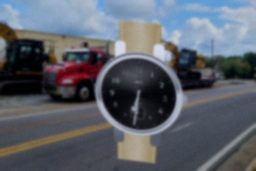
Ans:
6h31
